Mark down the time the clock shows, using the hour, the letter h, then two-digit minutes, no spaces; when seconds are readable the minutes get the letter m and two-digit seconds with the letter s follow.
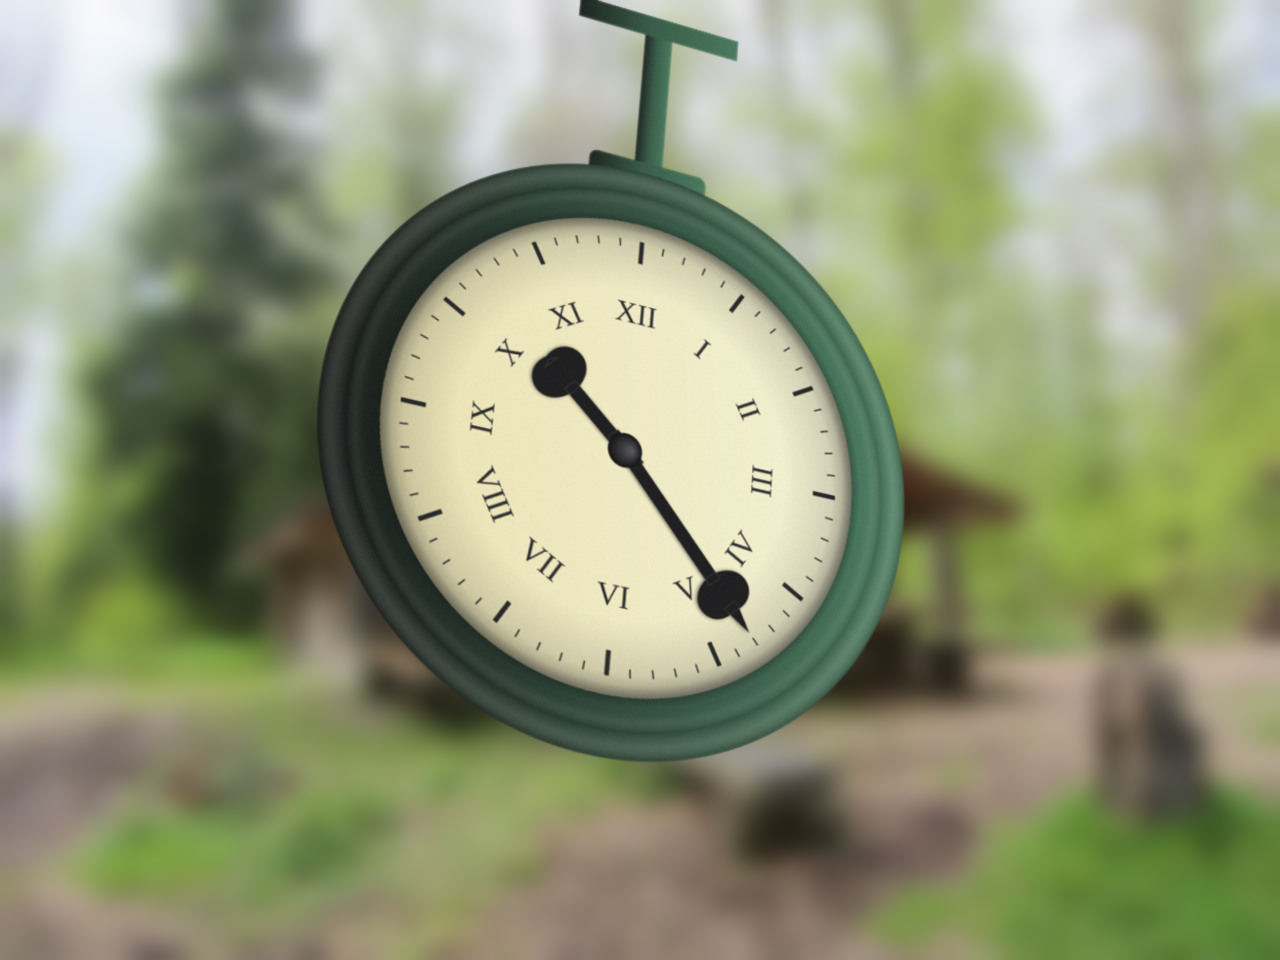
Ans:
10h23
